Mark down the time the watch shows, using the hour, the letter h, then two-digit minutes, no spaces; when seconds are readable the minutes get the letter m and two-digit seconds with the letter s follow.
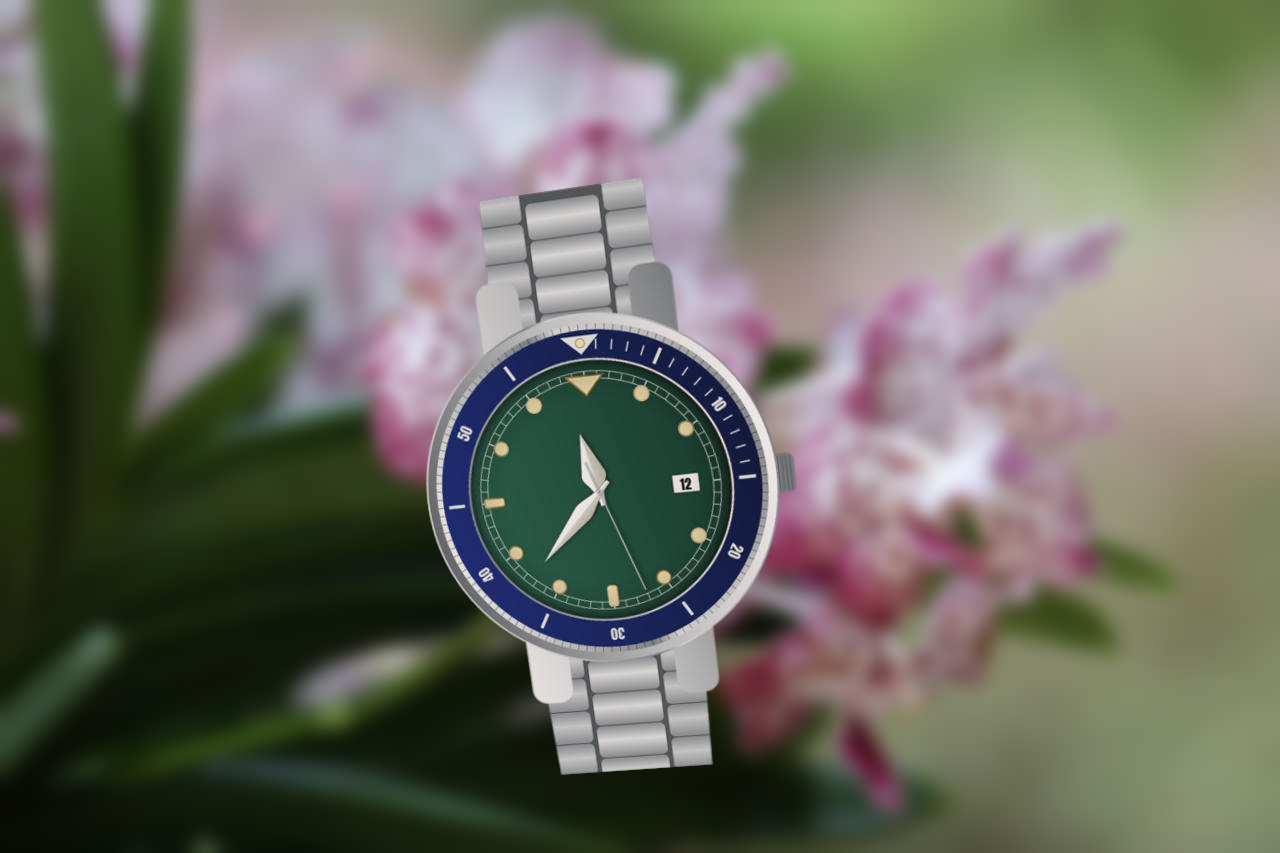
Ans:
11h37m27s
